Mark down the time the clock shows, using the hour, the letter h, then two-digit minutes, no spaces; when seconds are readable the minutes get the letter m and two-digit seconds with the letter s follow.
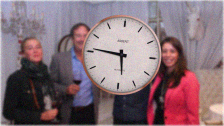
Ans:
5h46
